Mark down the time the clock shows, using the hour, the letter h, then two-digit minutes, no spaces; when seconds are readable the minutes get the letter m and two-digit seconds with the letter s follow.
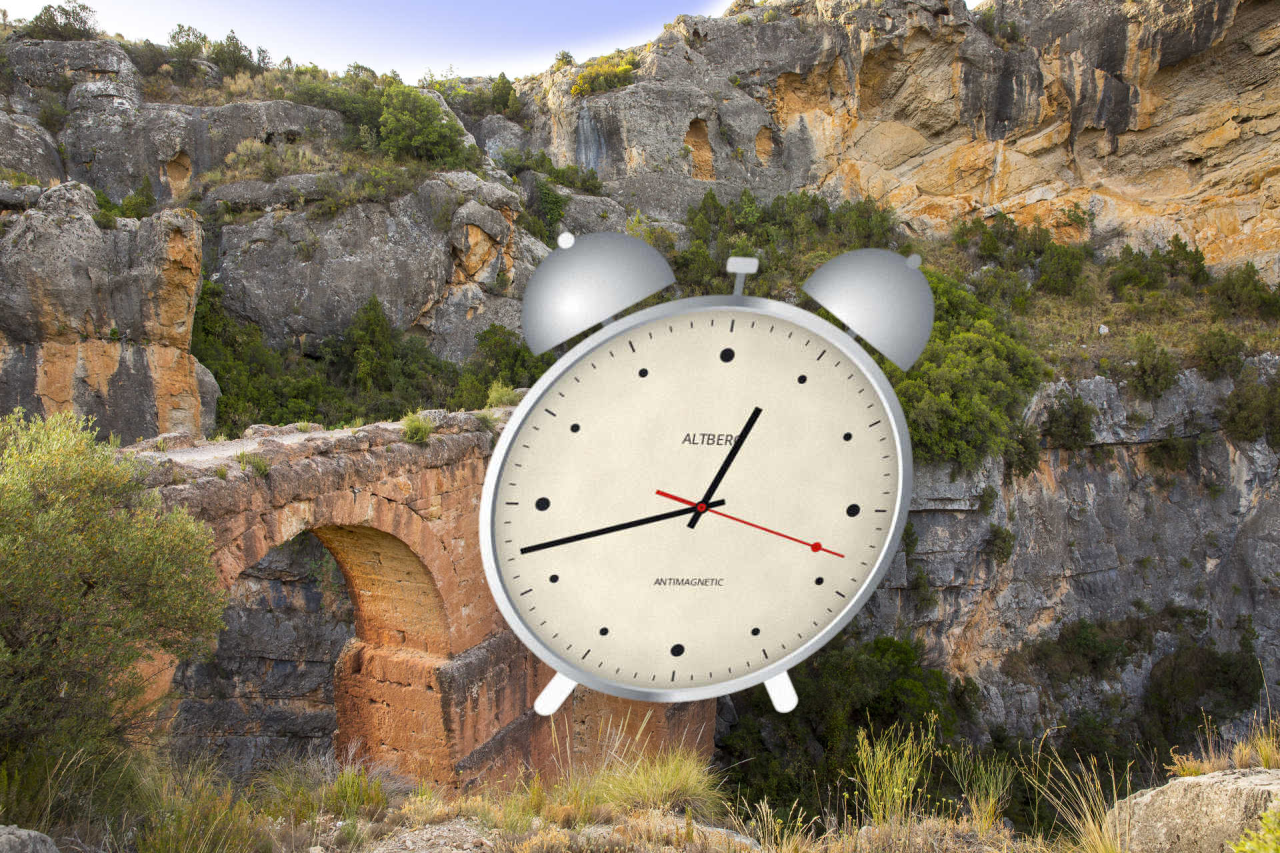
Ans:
12h42m18s
